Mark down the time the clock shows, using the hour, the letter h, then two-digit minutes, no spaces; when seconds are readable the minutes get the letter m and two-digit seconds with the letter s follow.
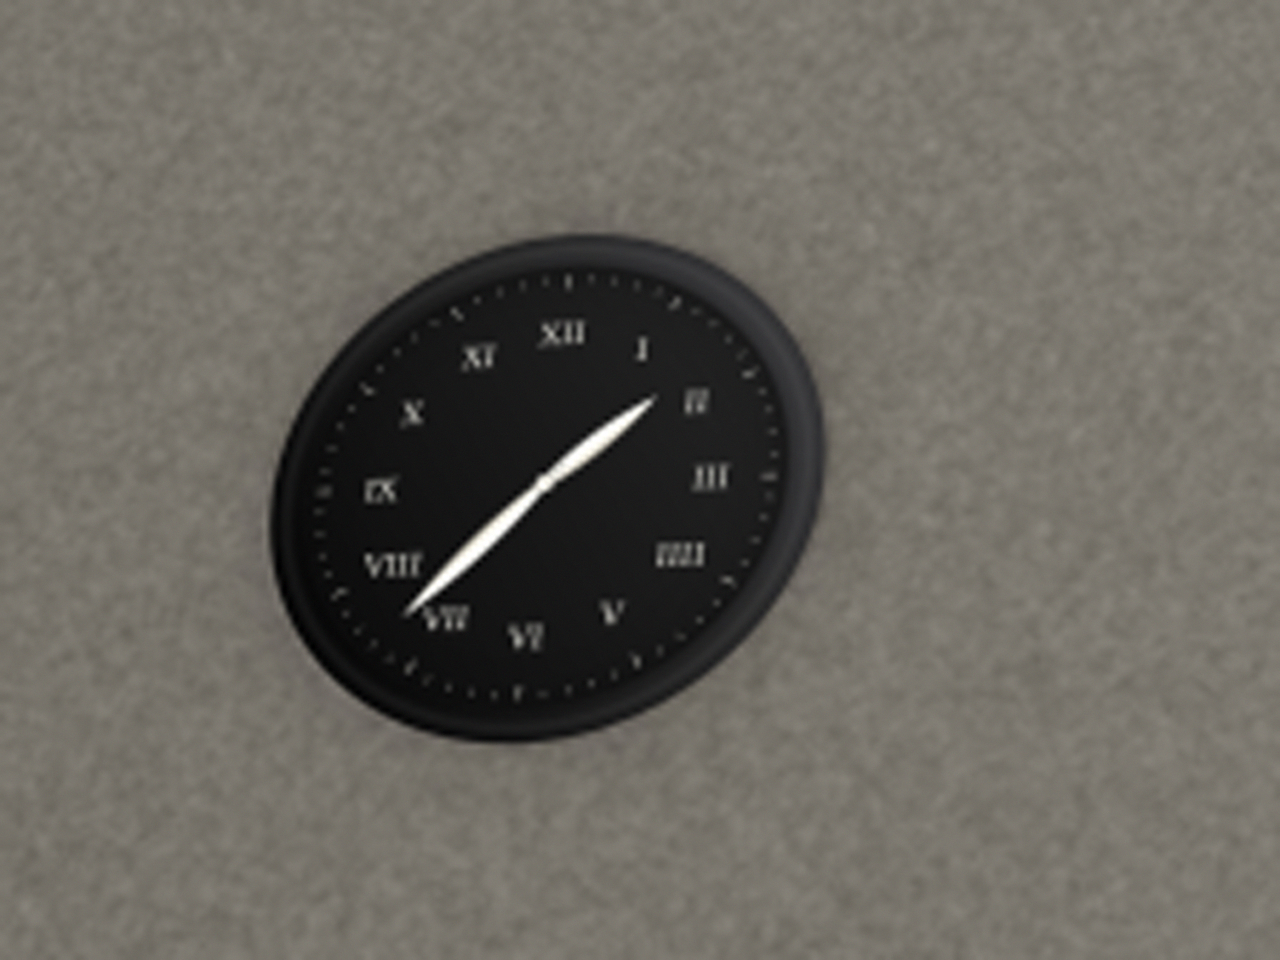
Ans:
1h37
